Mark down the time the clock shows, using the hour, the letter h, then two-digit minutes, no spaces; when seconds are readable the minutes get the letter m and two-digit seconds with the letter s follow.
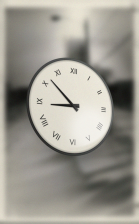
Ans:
8h52
